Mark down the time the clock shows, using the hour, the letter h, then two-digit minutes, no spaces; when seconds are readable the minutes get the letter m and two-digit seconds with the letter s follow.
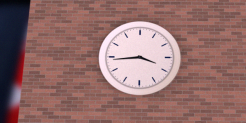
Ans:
3h44
